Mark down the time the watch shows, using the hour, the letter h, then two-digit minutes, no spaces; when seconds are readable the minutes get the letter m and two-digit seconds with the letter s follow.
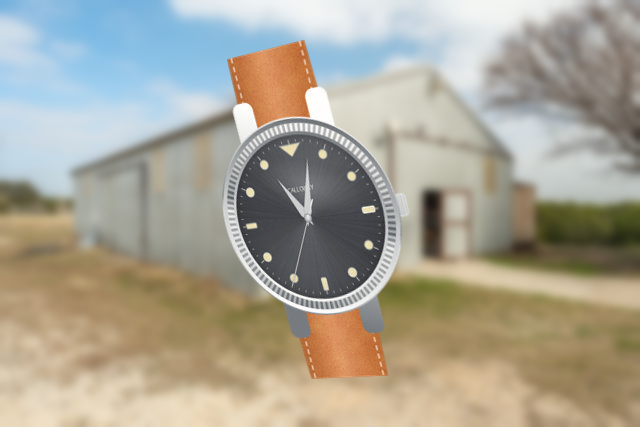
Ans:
11h02m35s
